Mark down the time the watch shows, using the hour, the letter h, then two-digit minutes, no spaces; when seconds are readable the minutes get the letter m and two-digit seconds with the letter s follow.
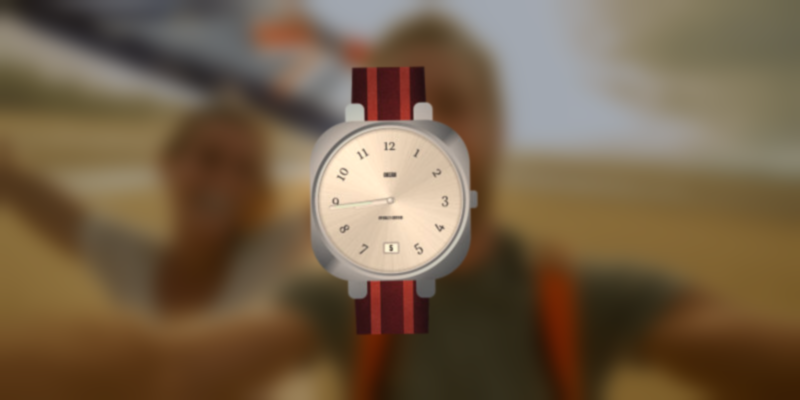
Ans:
8h44
